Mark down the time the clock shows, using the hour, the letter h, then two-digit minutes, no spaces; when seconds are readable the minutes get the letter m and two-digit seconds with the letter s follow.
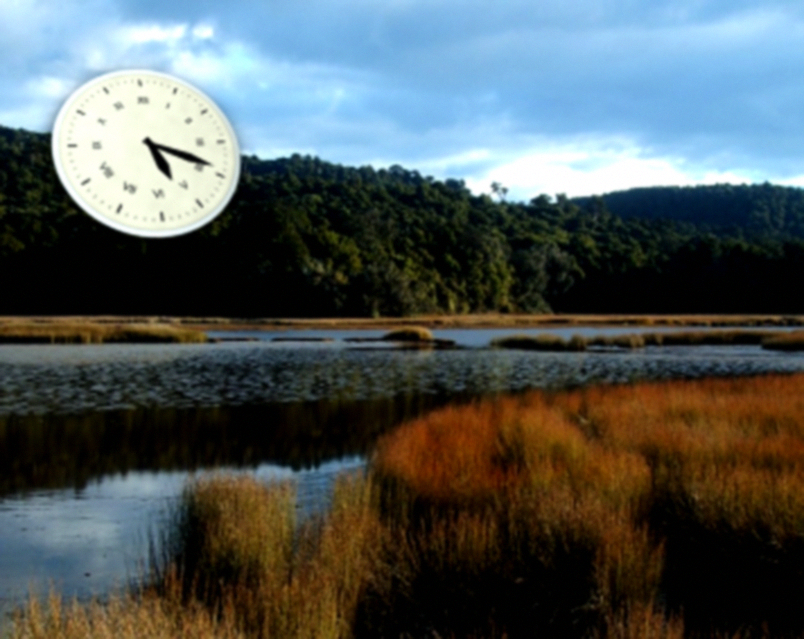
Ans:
5h19
